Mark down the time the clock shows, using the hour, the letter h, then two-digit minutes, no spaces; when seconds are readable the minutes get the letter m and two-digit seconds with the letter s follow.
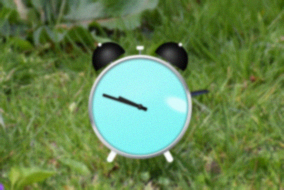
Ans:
9h48
